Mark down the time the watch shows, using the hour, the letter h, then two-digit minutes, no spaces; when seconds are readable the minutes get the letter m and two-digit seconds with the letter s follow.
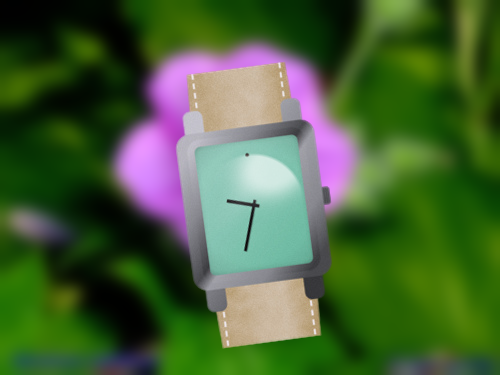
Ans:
9h33
